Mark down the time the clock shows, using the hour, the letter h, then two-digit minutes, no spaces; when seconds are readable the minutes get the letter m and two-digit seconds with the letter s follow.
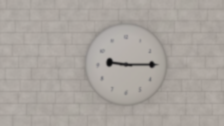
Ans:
9h15
